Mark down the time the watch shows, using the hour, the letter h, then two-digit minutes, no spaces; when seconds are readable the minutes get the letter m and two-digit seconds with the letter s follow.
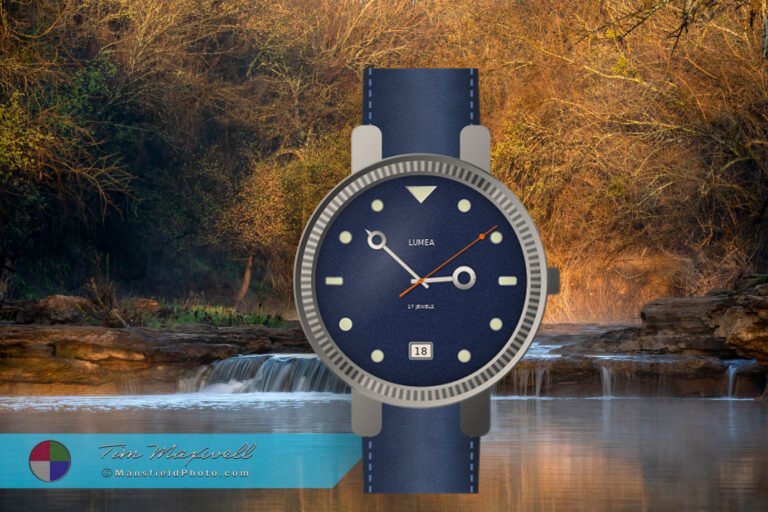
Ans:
2h52m09s
